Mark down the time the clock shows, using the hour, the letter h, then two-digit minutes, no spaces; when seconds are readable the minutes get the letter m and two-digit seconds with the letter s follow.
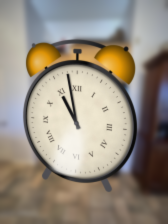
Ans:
10h58
